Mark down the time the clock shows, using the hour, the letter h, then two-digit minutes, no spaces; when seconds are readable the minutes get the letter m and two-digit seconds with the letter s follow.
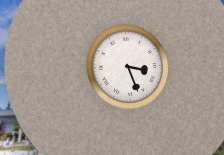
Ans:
3h27
